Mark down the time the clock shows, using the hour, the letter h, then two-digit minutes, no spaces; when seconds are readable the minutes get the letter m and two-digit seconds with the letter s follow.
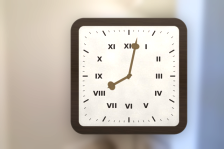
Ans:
8h02
